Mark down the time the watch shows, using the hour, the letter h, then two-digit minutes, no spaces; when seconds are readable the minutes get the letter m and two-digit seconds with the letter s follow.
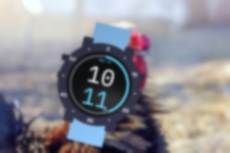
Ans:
10h11
